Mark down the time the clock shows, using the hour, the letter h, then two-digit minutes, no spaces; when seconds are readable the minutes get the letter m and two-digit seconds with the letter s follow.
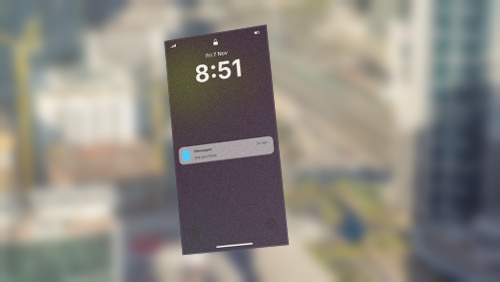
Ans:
8h51
